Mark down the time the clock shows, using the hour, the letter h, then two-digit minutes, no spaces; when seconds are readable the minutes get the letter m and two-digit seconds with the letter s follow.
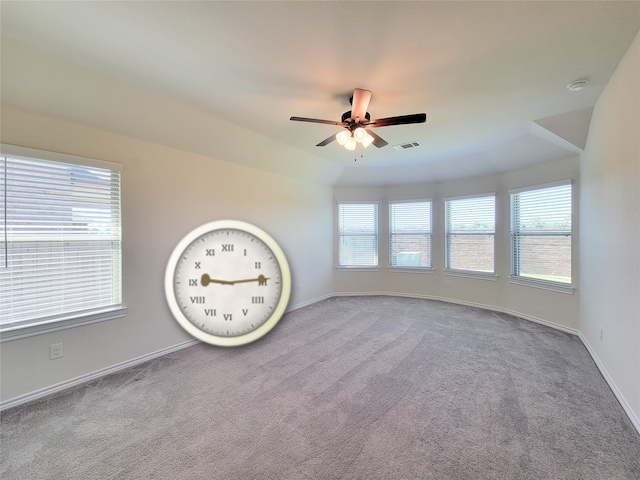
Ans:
9h14
